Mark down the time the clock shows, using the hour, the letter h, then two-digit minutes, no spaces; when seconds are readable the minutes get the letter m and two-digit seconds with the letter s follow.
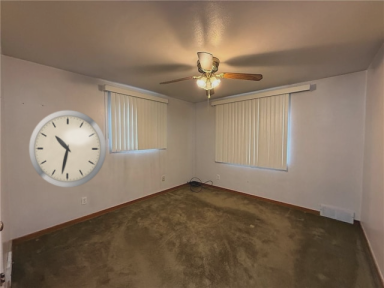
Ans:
10h32
